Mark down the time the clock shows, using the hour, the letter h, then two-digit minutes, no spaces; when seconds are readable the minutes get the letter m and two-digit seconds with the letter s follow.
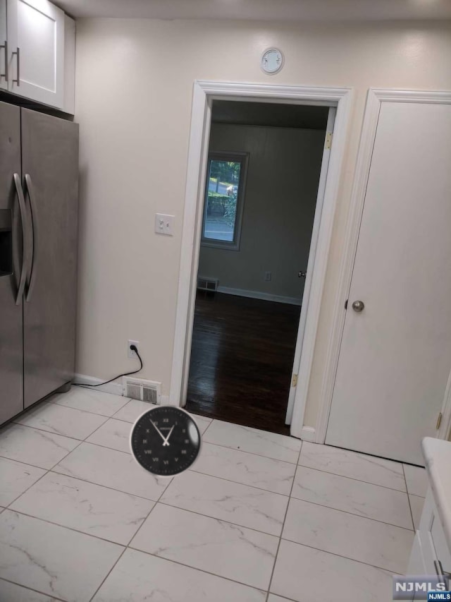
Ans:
12h54
